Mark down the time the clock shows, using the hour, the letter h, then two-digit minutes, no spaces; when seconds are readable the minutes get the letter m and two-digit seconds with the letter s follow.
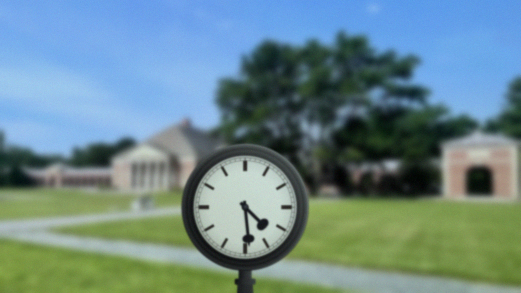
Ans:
4h29
